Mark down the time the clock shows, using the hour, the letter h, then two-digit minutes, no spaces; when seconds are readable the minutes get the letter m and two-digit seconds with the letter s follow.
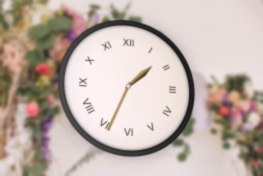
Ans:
1h34
